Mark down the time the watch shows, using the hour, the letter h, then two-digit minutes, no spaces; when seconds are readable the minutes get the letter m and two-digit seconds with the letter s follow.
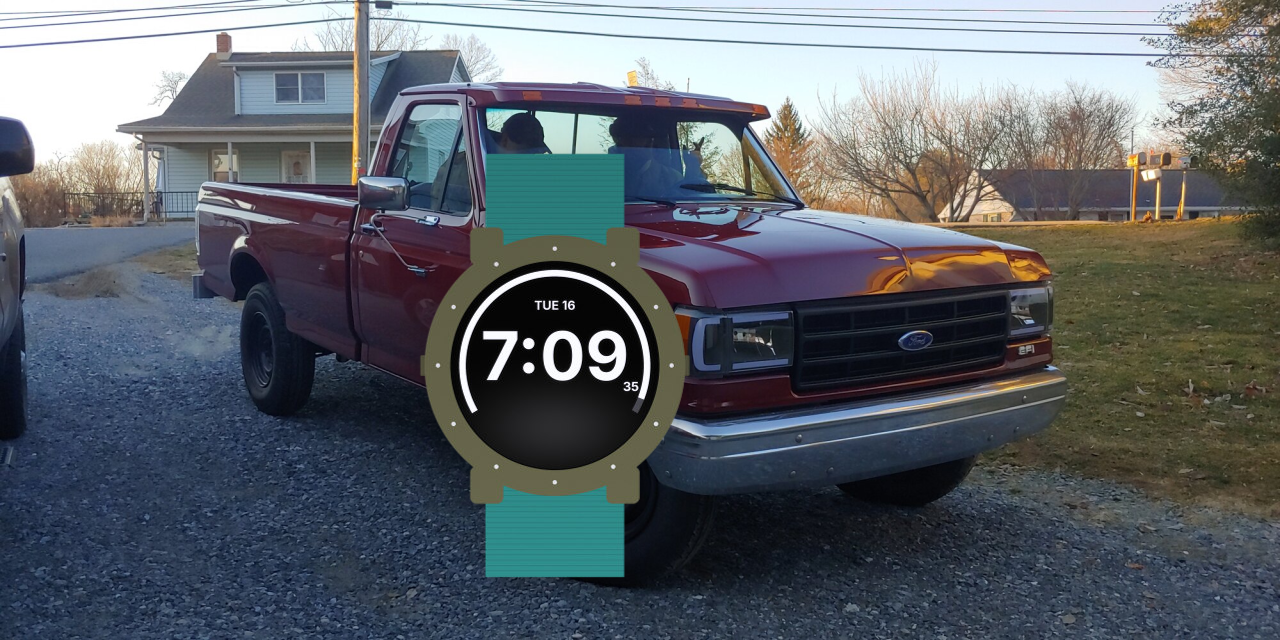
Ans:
7h09m35s
